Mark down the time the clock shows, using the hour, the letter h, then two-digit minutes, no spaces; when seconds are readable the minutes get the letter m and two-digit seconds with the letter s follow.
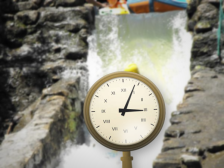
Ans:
3h04
